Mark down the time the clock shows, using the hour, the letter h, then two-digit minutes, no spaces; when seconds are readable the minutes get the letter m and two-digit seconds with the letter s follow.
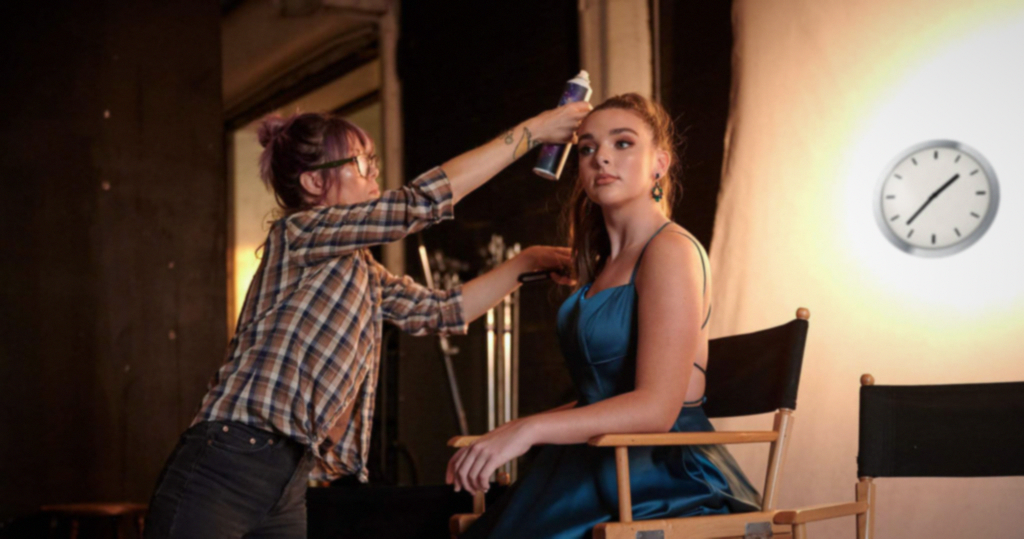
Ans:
1h37
